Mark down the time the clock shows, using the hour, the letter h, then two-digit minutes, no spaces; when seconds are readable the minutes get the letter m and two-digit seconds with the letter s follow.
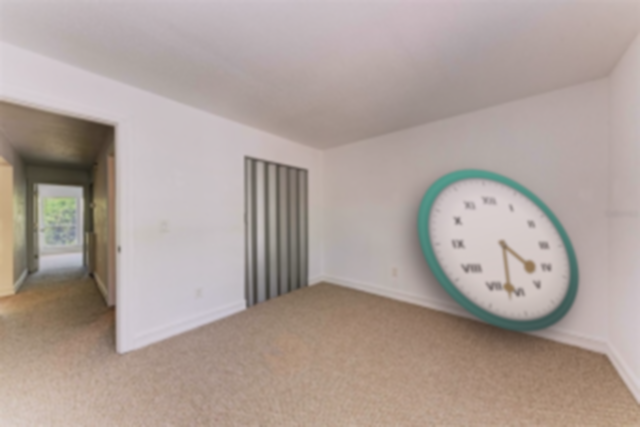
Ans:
4h32
